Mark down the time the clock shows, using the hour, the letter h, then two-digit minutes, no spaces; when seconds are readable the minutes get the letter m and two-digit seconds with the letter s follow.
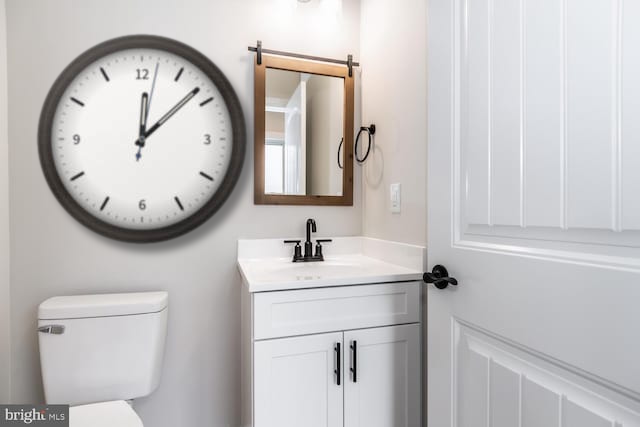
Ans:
12h08m02s
